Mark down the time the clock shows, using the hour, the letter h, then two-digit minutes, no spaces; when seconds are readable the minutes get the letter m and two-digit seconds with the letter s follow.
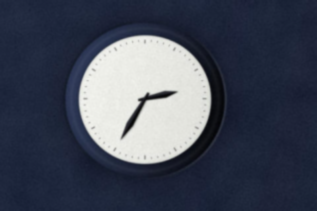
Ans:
2h35
